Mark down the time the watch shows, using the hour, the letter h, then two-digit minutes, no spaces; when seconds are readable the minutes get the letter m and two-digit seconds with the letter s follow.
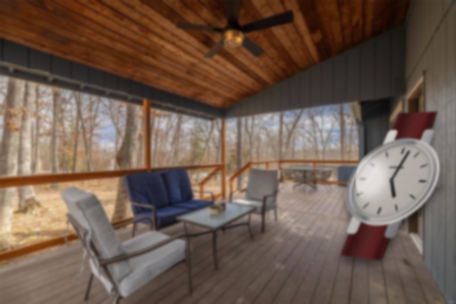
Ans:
5h02
